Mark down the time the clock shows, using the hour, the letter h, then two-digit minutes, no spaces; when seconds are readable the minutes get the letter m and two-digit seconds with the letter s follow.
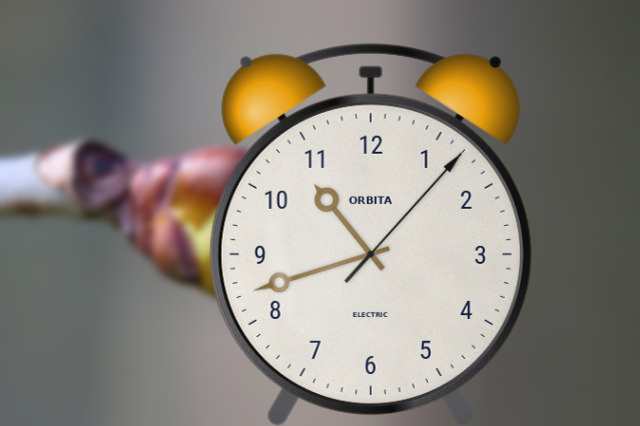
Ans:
10h42m07s
